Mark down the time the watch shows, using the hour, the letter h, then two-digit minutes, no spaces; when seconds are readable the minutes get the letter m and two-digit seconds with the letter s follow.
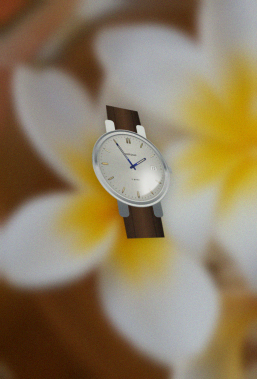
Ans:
1h55
